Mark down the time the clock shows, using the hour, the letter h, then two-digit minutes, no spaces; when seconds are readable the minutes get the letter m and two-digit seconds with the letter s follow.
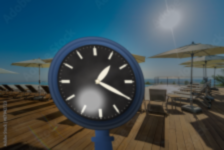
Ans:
1h20
